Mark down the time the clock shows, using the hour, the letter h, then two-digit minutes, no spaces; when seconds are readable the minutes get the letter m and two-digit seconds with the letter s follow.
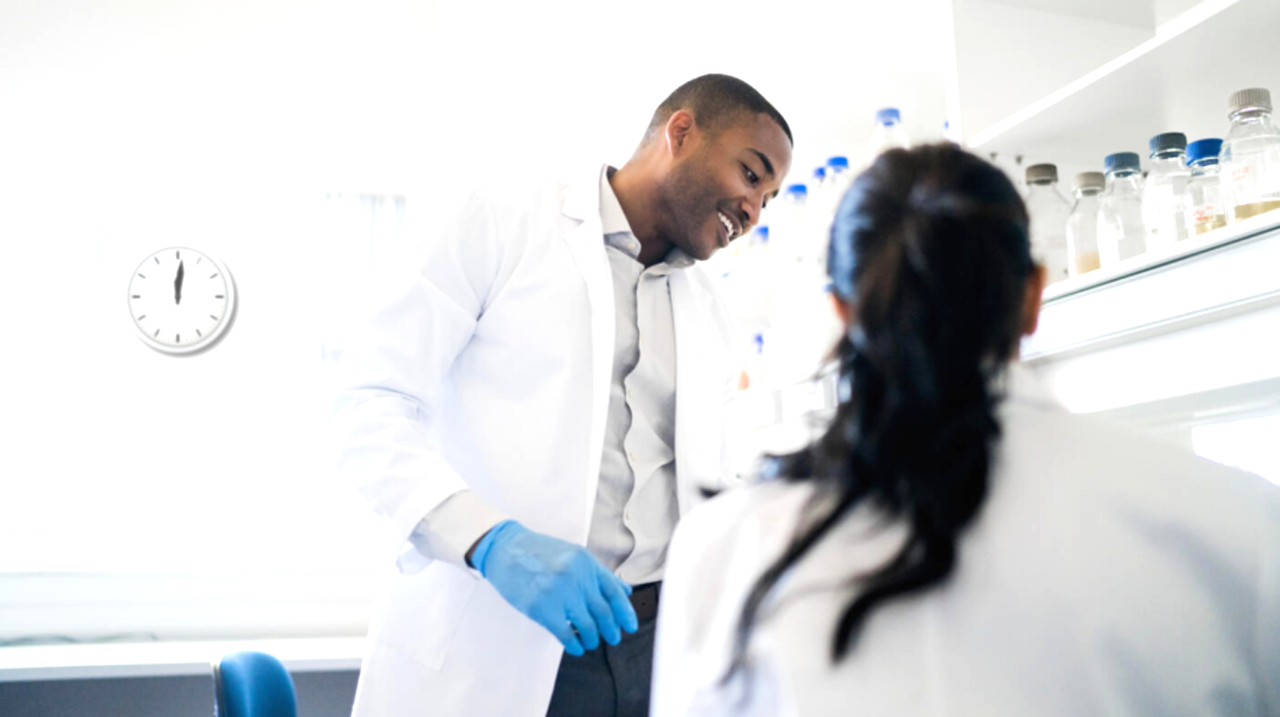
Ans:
12h01
